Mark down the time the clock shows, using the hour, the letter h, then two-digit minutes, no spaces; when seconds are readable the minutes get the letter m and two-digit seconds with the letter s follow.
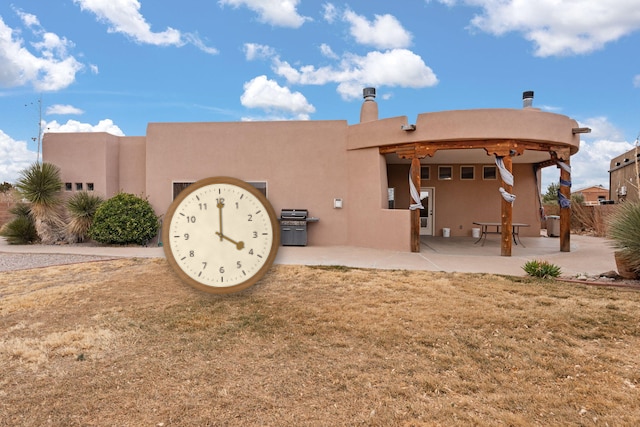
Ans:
4h00
